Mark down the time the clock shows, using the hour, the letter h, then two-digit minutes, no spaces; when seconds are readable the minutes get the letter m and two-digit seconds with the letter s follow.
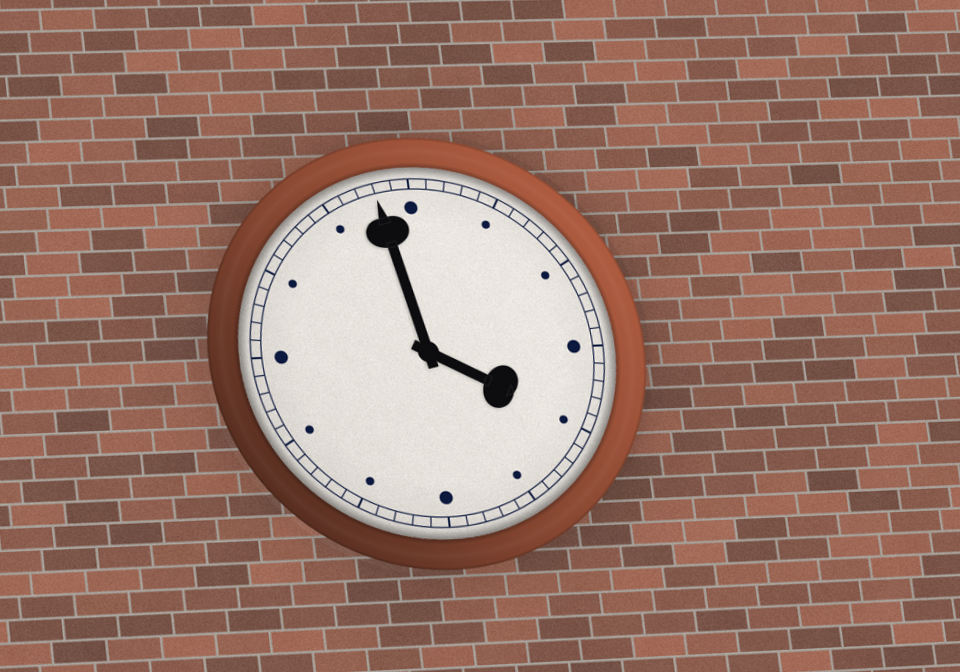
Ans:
3h58
